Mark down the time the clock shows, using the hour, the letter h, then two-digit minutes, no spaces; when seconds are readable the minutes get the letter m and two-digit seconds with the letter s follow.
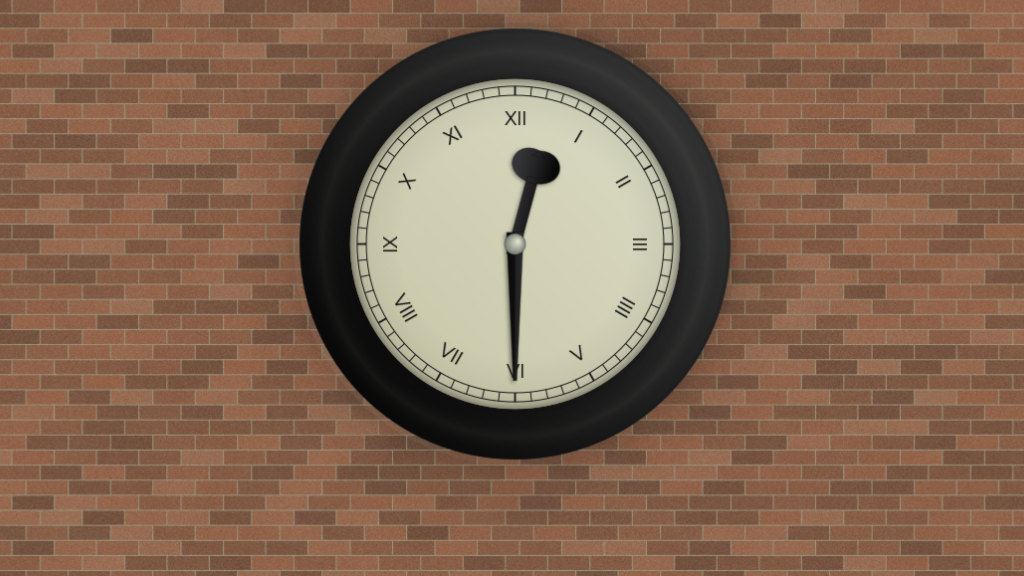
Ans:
12h30
